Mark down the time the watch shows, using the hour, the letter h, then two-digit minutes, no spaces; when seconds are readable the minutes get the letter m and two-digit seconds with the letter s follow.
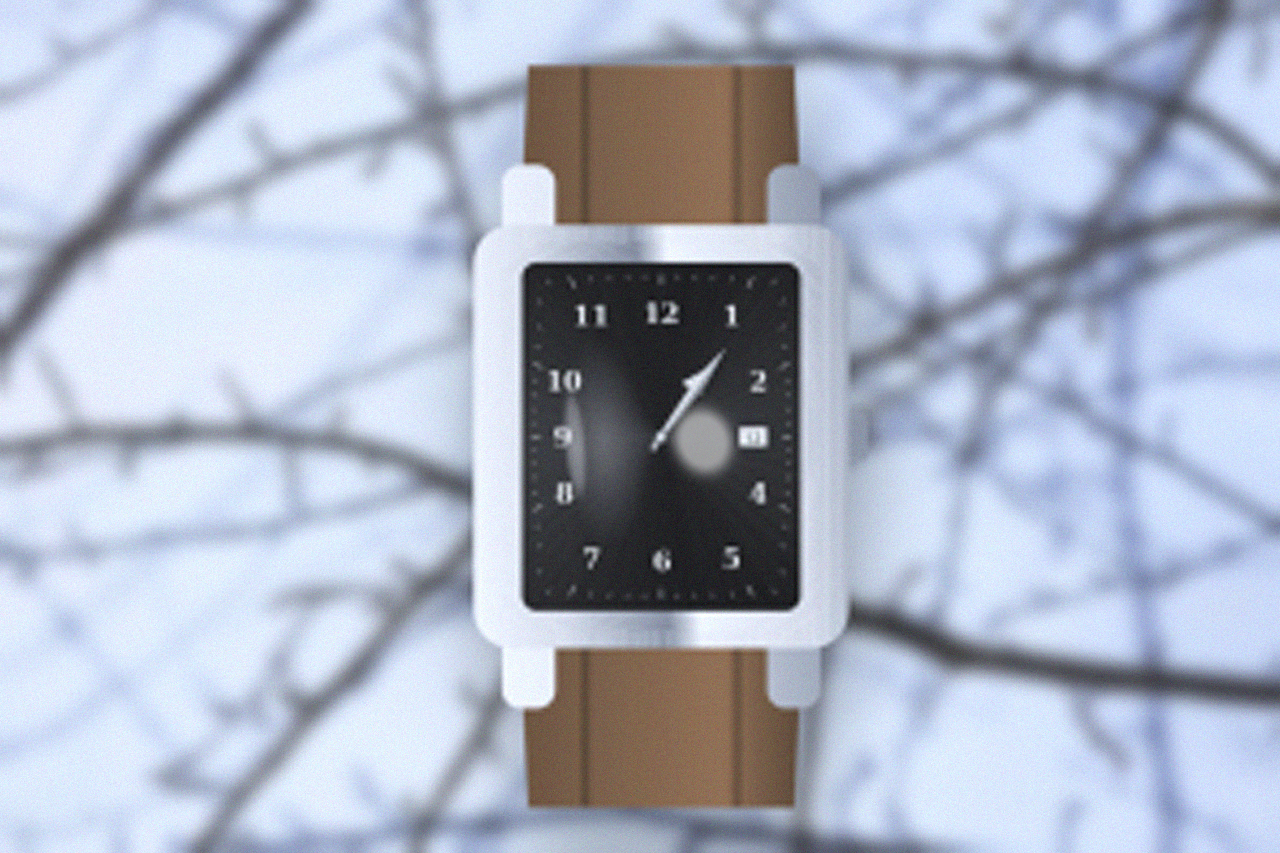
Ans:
1h06
